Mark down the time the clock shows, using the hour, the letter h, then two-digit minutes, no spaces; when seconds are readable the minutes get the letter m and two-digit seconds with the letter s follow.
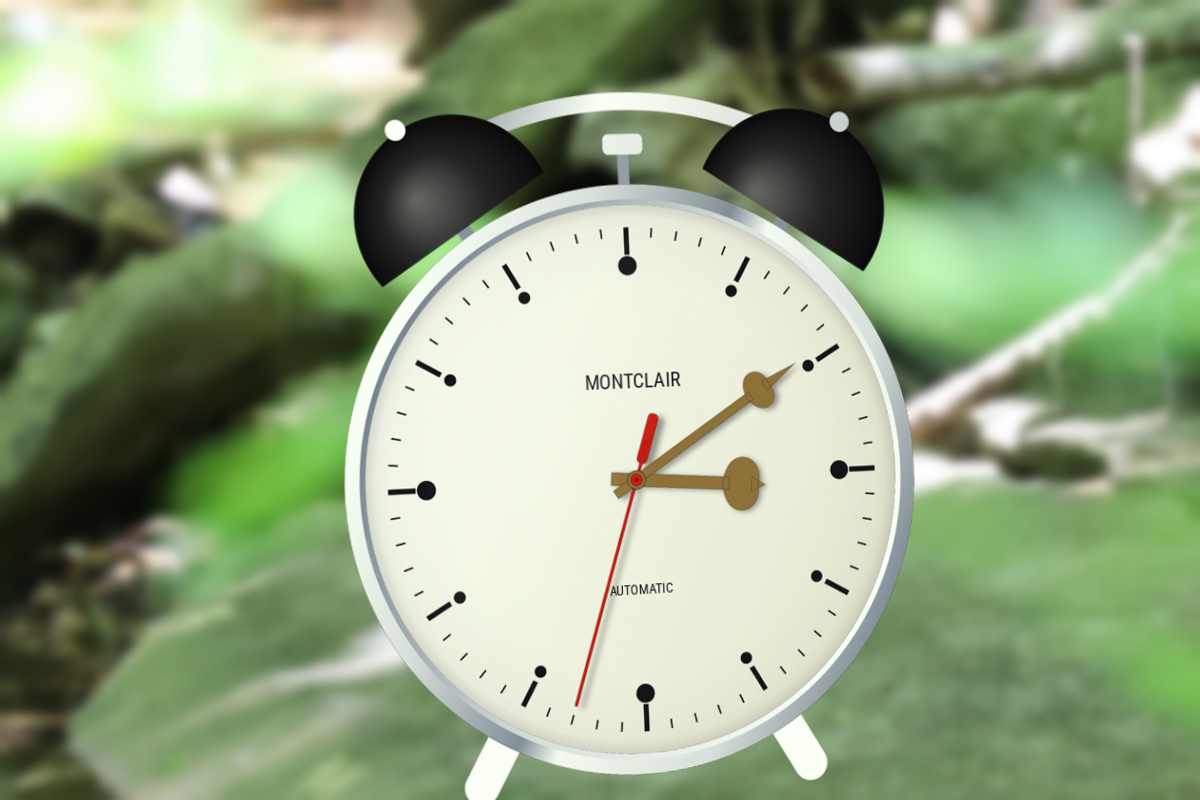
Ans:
3h09m33s
